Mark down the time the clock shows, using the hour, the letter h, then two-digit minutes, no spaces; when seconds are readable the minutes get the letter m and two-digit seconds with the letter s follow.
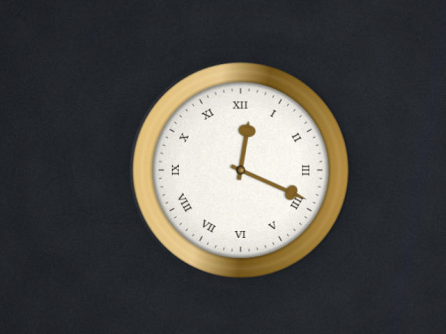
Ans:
12h19
